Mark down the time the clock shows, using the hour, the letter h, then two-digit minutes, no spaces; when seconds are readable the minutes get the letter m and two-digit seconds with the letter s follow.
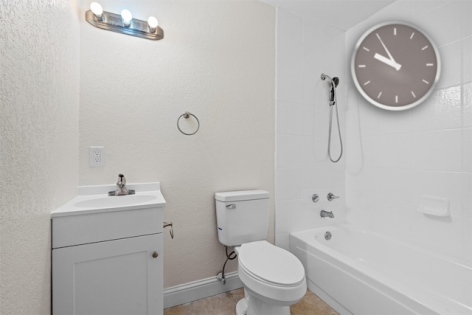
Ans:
9h55
